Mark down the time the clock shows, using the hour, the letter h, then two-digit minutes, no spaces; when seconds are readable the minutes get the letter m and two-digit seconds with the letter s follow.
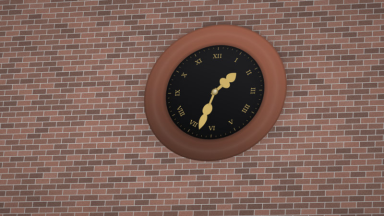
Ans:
1h33
